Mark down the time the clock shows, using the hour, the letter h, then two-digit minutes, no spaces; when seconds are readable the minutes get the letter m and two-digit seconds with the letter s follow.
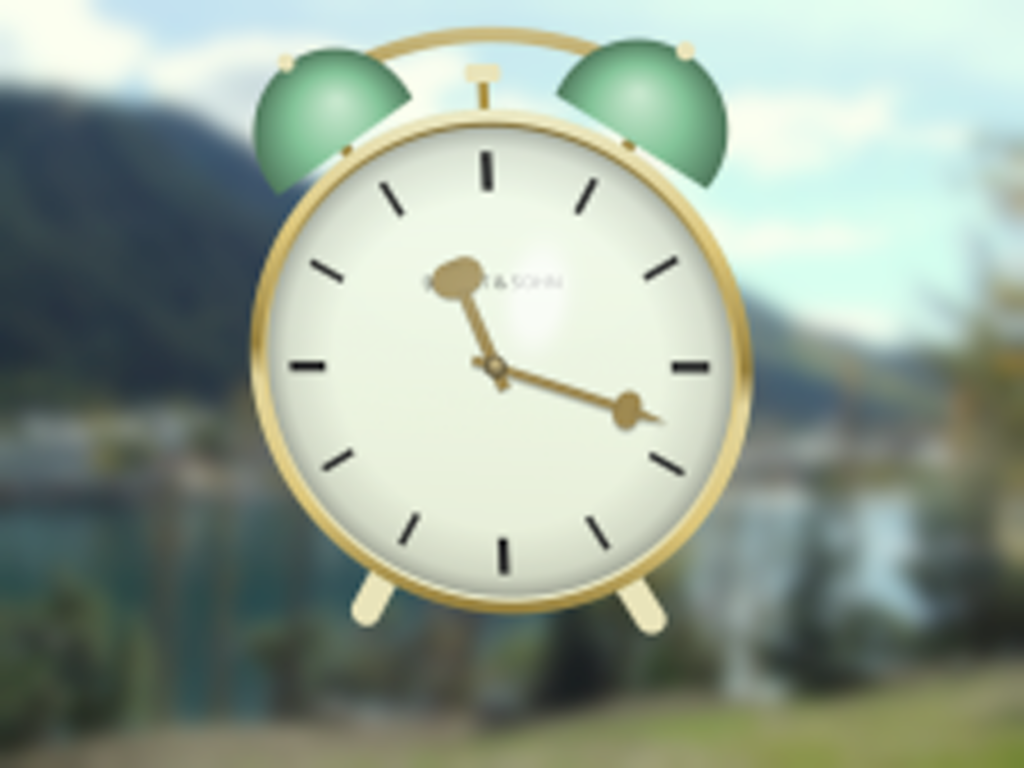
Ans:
11h18
